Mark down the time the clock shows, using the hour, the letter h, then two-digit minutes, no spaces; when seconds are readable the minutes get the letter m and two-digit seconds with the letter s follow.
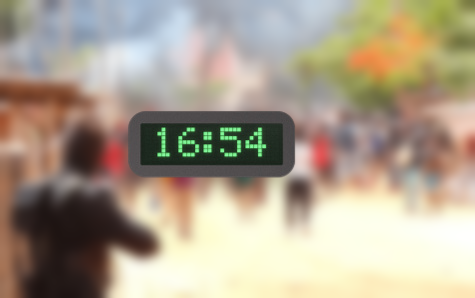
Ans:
16h54
